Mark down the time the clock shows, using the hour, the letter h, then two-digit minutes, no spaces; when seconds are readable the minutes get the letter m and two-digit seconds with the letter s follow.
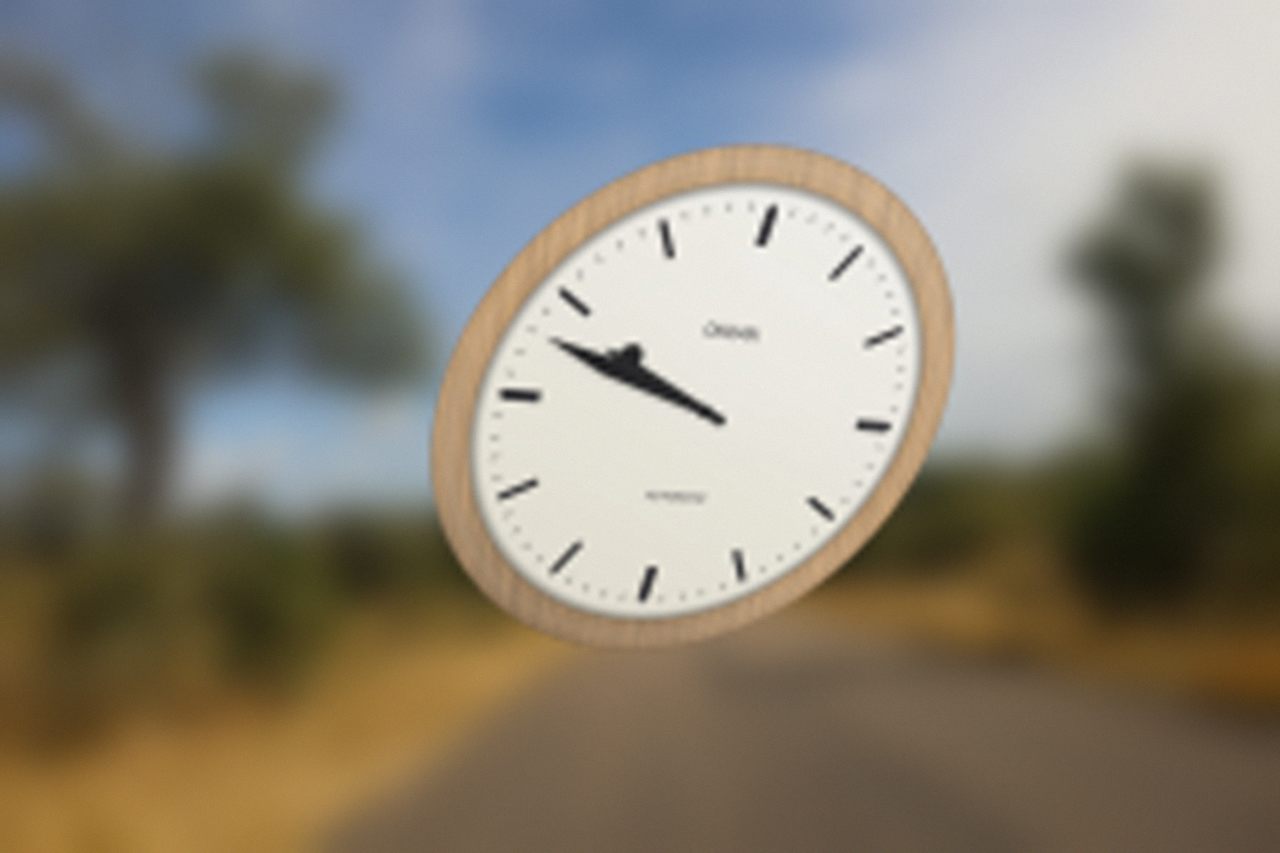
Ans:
9h48
